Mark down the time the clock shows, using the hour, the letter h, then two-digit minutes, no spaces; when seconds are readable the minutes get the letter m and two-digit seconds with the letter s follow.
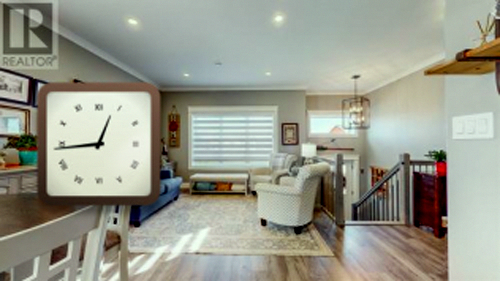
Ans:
12h44
